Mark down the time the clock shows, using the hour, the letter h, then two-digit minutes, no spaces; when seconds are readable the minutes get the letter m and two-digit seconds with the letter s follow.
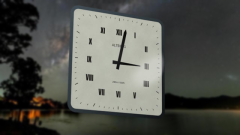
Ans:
3h02
